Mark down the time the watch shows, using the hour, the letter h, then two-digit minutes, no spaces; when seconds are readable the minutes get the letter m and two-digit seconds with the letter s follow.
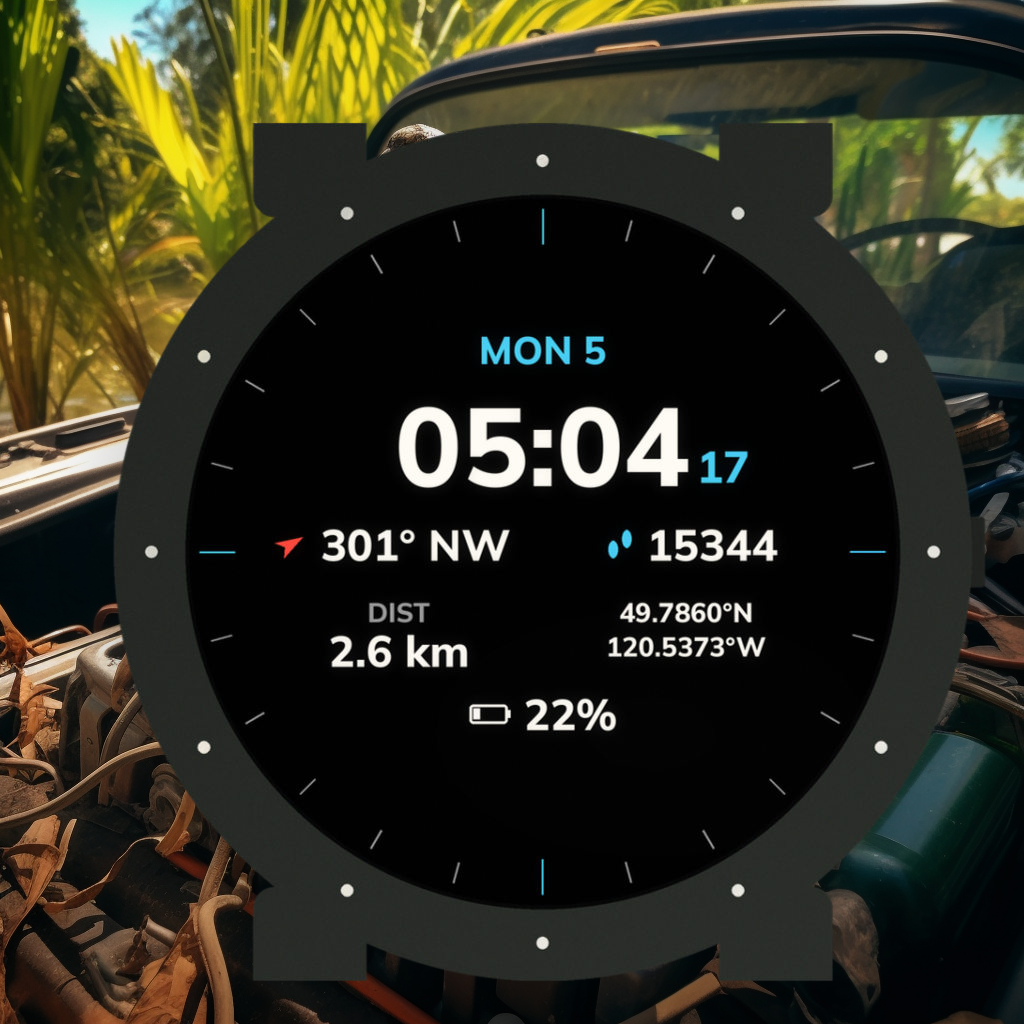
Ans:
5h04m17s
